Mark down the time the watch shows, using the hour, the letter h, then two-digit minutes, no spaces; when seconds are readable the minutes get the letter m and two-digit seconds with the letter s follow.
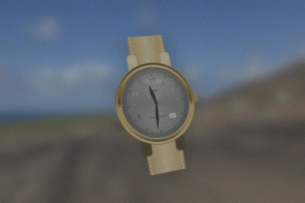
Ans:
11h31
